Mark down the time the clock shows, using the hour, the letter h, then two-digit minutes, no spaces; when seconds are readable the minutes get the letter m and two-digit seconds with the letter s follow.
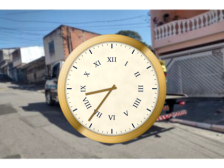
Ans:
8h36
